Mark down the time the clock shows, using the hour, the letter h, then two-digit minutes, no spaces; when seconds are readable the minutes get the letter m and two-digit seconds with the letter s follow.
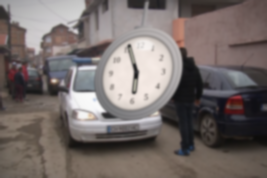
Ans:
5h56
